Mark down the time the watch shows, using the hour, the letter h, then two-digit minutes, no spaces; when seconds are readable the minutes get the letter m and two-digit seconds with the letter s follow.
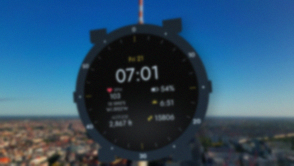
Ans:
7h01
